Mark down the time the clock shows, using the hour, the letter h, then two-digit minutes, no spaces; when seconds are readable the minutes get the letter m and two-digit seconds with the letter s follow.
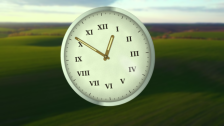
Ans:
12h51
